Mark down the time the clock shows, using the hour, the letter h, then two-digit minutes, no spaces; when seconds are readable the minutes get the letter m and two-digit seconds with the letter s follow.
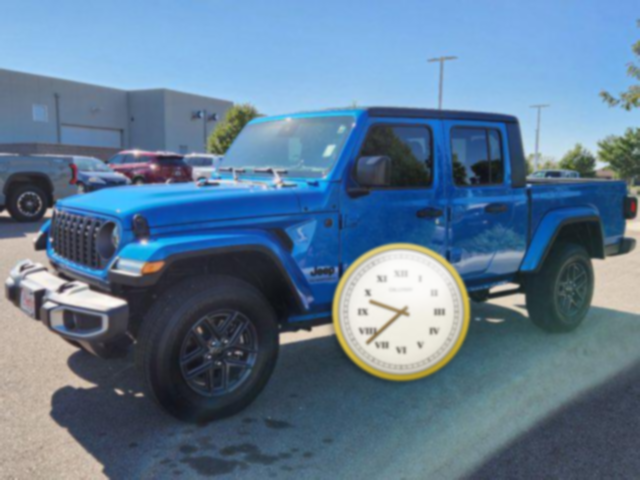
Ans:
9h38
